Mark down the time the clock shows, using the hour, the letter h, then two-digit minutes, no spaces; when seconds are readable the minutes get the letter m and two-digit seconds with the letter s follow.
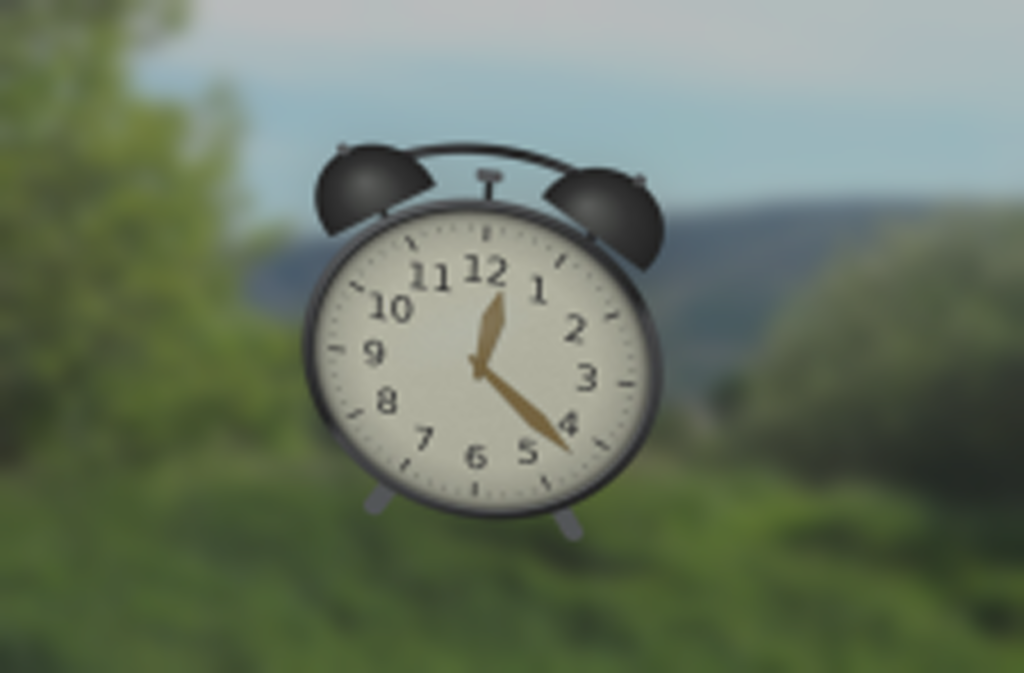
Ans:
12h22
